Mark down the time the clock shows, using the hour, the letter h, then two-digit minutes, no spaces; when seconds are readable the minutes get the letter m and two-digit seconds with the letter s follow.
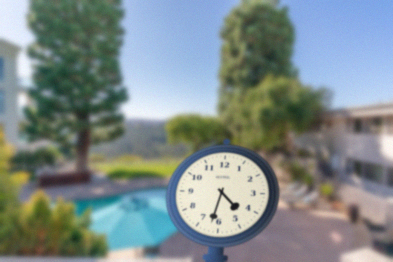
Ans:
4h32
